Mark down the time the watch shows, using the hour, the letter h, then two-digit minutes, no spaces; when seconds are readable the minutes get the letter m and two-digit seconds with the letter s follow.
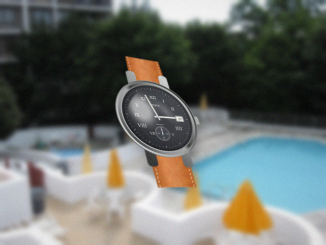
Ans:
2h57
